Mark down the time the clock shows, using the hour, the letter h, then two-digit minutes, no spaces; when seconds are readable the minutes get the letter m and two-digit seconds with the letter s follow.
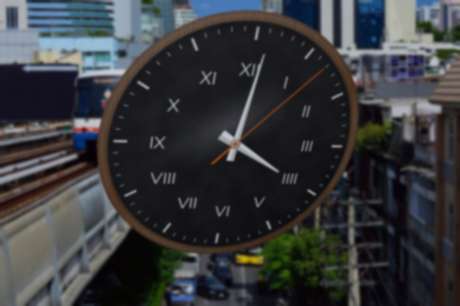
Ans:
4h01m07s
